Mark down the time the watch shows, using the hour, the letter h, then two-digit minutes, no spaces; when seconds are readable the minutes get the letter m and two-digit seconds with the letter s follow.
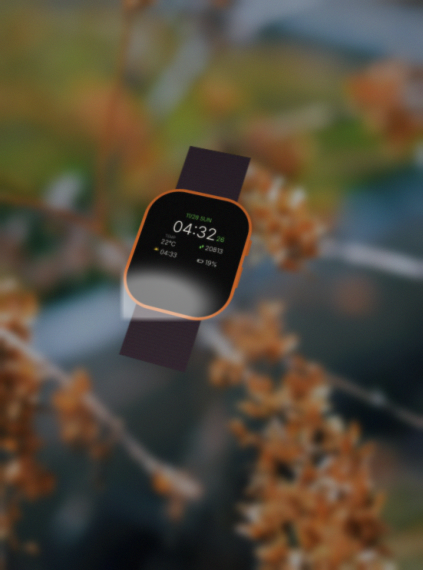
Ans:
4h32
